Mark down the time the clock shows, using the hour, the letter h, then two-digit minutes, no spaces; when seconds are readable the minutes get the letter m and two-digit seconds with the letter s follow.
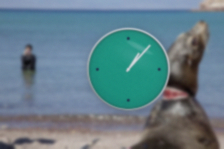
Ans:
1h07
